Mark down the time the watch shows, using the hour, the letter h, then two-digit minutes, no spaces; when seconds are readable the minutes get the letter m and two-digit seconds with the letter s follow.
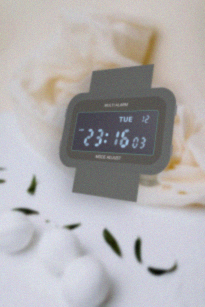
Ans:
23h16m03s
